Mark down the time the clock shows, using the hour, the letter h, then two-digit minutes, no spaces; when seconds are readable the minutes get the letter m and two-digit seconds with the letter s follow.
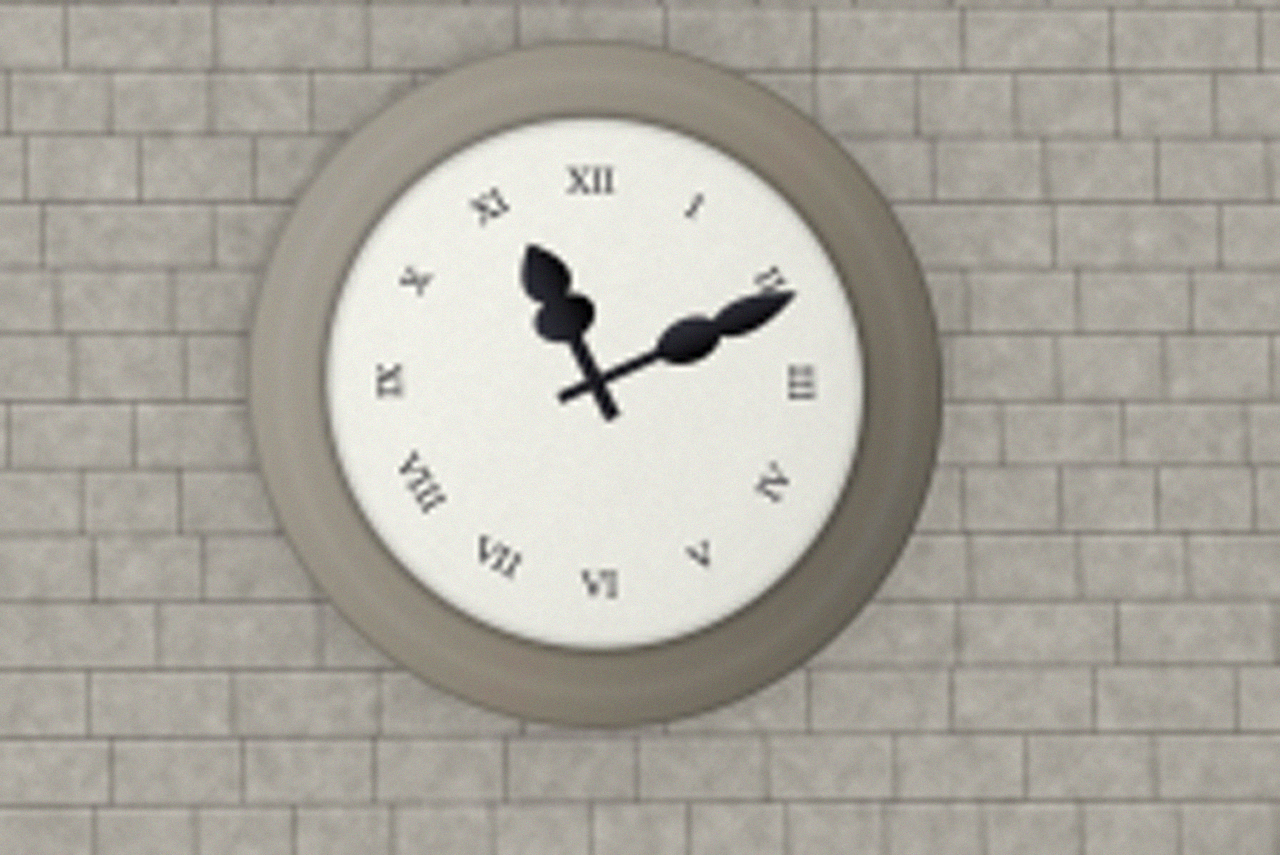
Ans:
11h11
